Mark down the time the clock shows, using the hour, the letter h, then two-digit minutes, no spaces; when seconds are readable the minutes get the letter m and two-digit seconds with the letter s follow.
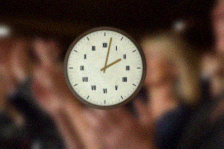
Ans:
2h02
